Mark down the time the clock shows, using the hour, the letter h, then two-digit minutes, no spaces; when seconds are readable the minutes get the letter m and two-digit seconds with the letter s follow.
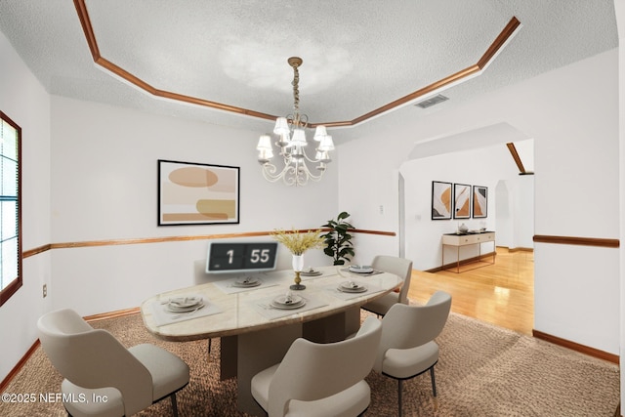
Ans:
1h55
